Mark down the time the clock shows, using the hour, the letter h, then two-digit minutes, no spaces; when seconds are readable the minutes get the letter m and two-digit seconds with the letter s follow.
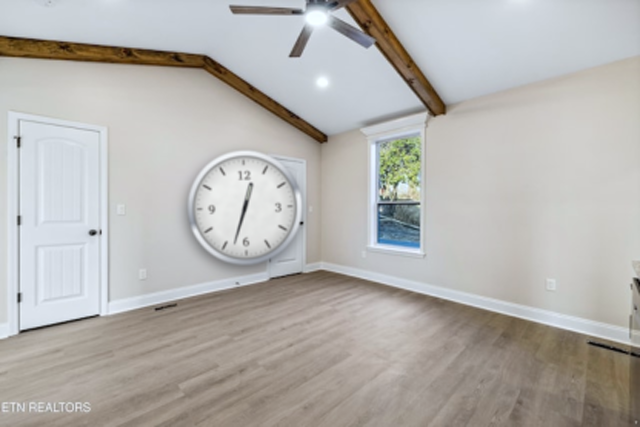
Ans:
12h33
